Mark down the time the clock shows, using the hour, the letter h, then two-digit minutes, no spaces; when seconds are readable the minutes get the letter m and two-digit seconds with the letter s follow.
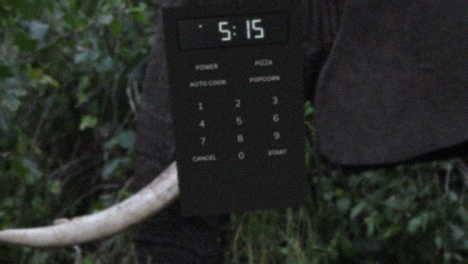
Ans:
5h15
